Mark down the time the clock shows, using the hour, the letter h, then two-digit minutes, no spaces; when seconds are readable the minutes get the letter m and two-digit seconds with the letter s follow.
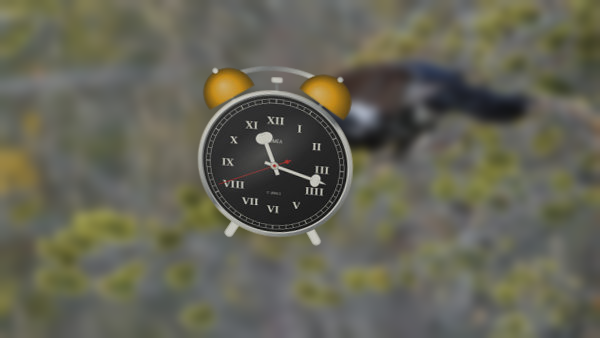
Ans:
11h17m41s
